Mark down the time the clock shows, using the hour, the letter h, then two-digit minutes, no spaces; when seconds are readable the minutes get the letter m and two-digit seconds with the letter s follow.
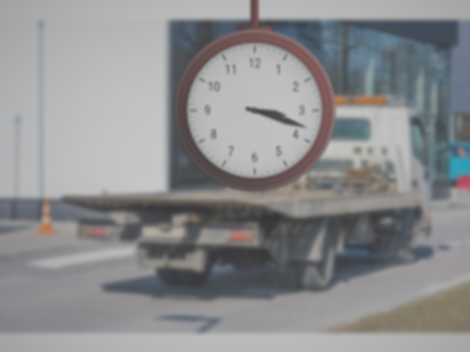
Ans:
3h18
